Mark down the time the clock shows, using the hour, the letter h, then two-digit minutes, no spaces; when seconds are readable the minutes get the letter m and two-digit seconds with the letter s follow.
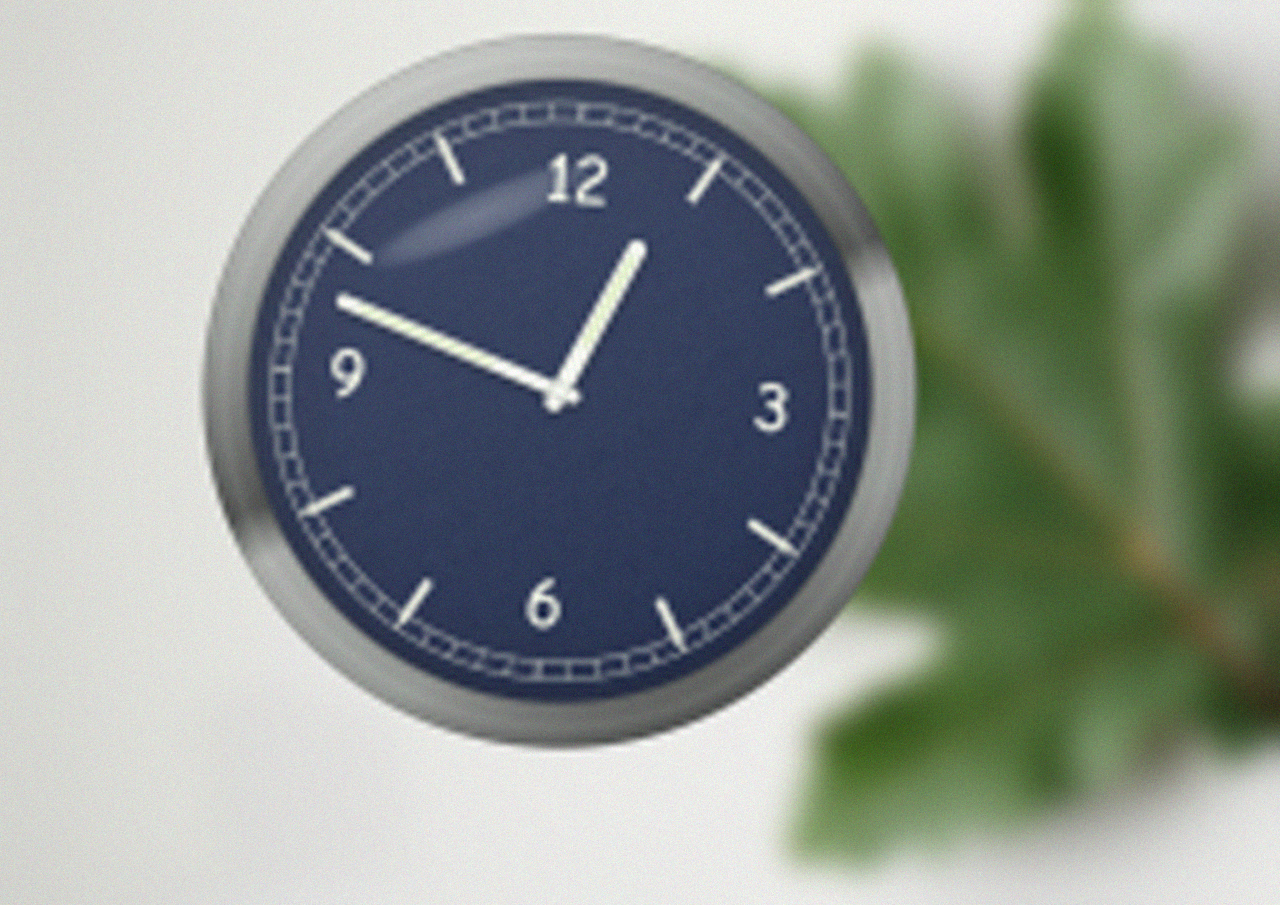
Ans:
12h48
